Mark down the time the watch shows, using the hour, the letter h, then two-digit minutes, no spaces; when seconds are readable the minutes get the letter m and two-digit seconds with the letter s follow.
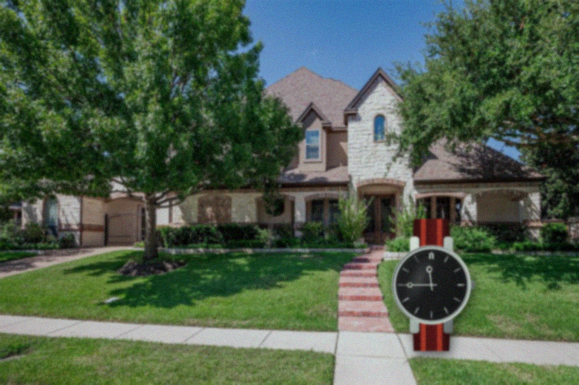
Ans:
11h45
